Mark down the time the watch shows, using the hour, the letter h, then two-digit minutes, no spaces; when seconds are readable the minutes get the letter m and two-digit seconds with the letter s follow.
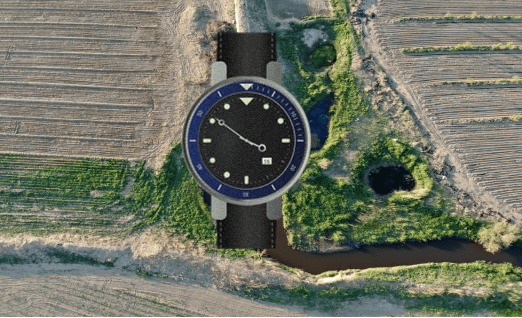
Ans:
3h51
